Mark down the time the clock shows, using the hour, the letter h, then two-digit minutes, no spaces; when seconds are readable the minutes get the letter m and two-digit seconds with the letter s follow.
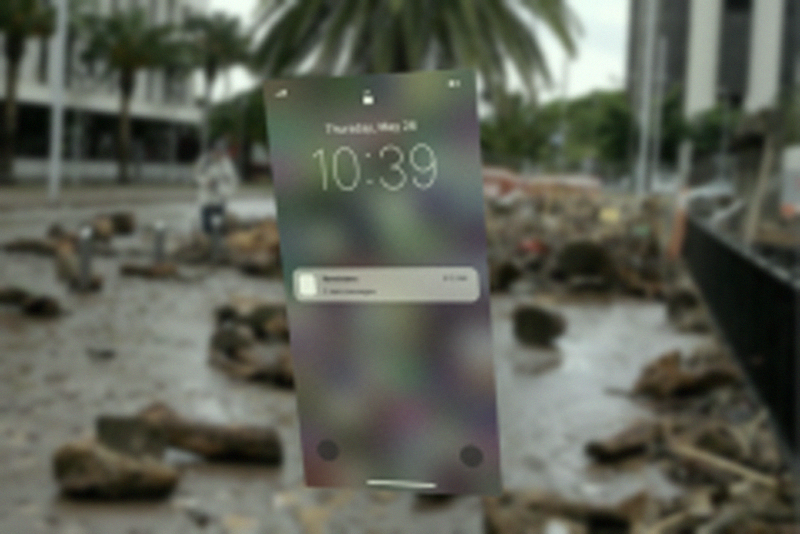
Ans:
10h39
